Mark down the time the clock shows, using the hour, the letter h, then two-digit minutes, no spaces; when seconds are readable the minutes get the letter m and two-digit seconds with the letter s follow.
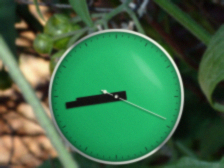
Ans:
8h43m19s
